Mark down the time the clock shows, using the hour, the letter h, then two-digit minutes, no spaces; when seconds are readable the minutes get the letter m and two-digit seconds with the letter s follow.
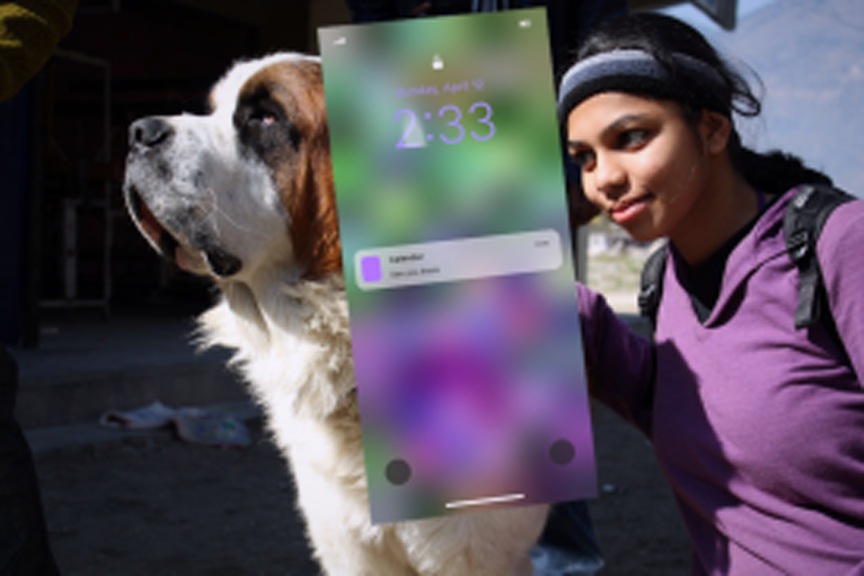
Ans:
2h33
